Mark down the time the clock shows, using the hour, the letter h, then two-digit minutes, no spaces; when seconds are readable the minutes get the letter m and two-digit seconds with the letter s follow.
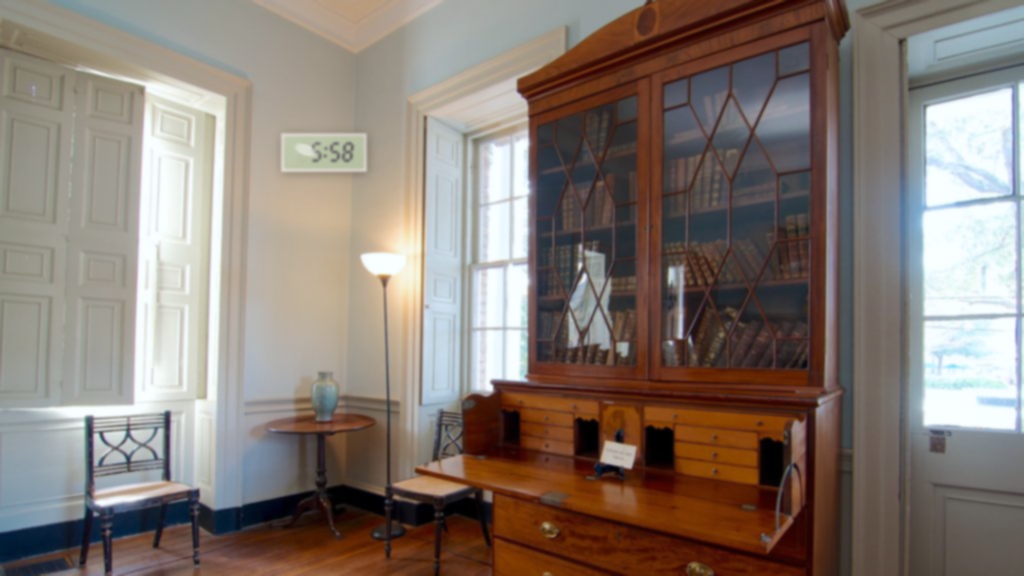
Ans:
5h58
